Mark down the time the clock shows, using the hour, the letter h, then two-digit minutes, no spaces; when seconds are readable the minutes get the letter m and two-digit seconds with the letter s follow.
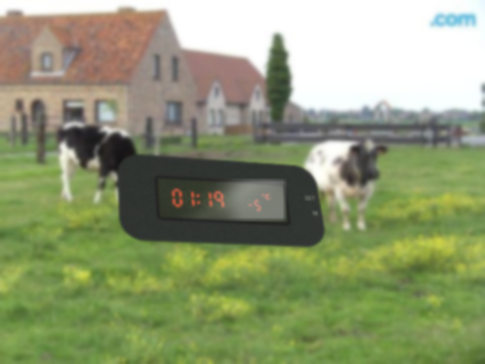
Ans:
1h19
